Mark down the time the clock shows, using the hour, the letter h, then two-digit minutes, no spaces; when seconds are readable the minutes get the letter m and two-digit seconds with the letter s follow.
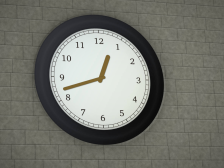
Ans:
12h42
